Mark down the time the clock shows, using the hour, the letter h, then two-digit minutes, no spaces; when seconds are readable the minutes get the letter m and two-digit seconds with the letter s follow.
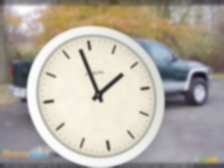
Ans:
1h58
